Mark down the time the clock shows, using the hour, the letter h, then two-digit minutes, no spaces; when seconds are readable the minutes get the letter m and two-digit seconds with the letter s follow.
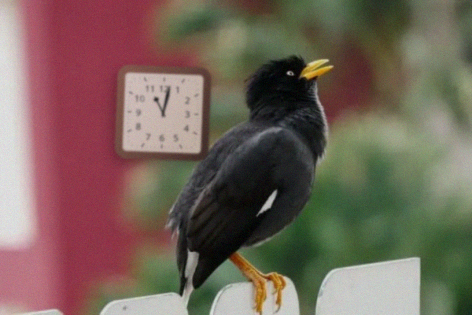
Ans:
11h02
